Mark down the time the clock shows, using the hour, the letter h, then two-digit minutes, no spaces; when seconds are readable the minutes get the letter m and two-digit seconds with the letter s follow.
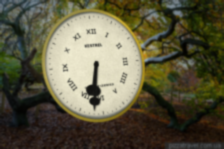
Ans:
6h32
